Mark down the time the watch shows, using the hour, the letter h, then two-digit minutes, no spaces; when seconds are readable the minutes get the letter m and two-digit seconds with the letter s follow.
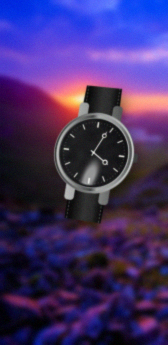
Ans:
4h04
